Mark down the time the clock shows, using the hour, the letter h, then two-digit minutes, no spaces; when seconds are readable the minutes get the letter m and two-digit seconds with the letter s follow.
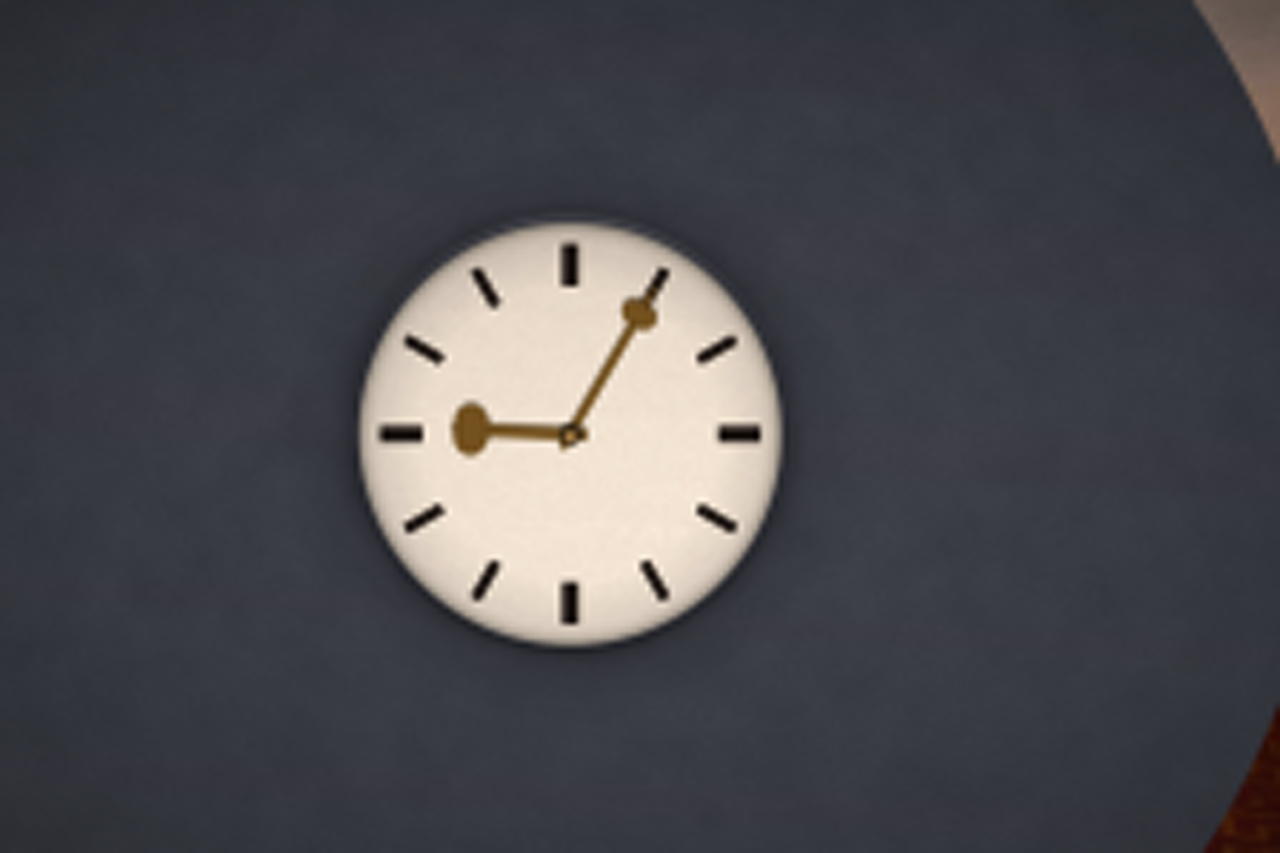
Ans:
9h05
